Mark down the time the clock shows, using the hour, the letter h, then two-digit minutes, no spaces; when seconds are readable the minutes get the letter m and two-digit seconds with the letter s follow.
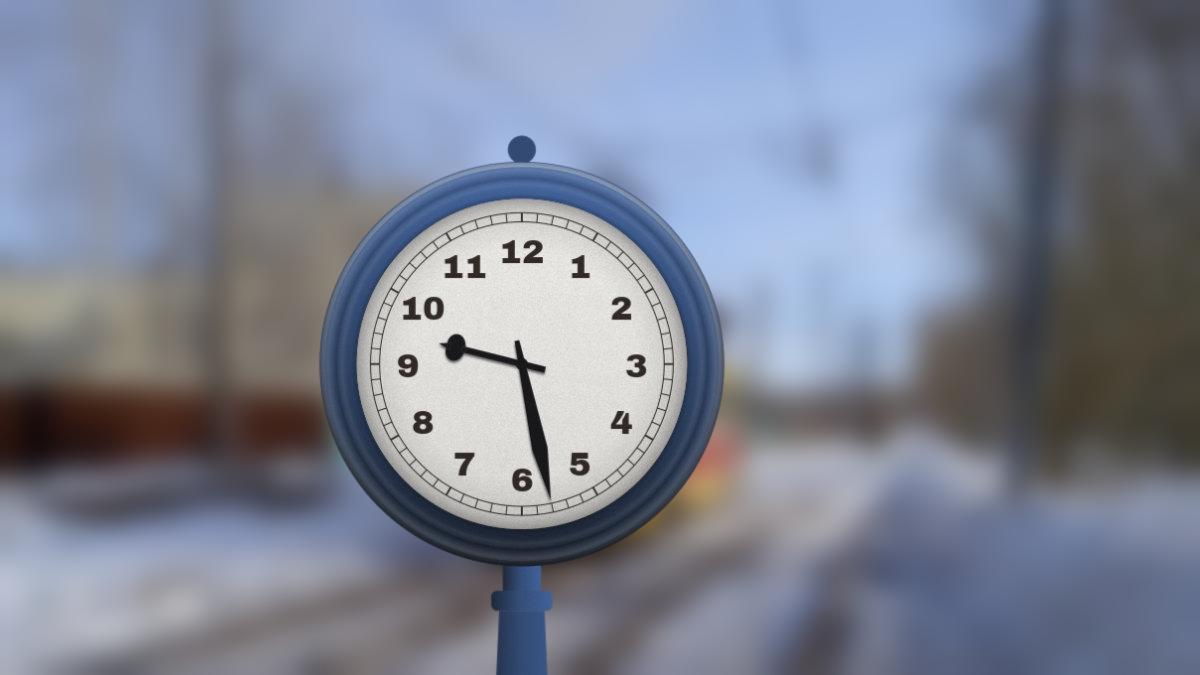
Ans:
9h28
